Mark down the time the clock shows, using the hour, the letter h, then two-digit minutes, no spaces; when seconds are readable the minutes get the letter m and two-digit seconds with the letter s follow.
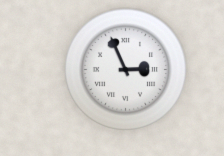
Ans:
2h56
